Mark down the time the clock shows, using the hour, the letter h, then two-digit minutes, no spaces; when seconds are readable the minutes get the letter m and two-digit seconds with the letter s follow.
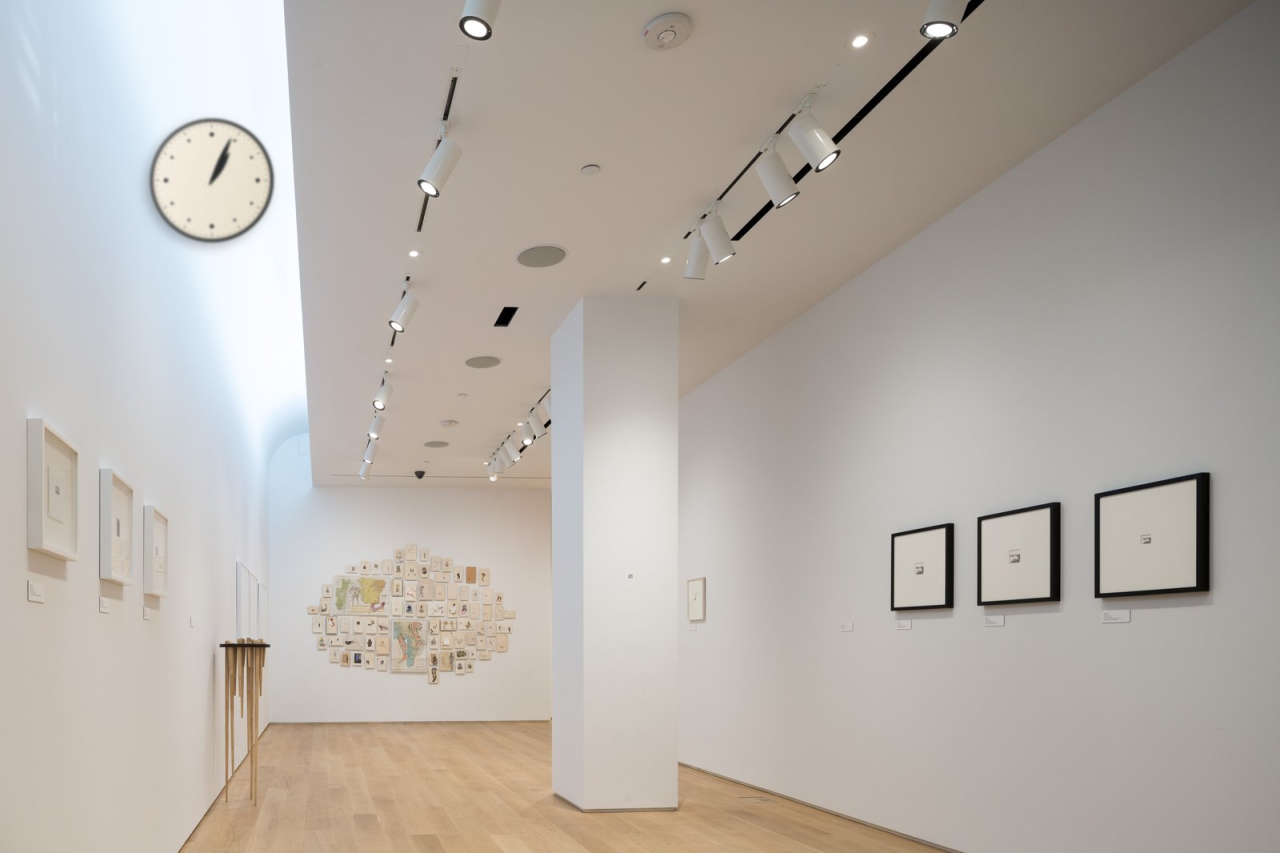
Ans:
1h04
